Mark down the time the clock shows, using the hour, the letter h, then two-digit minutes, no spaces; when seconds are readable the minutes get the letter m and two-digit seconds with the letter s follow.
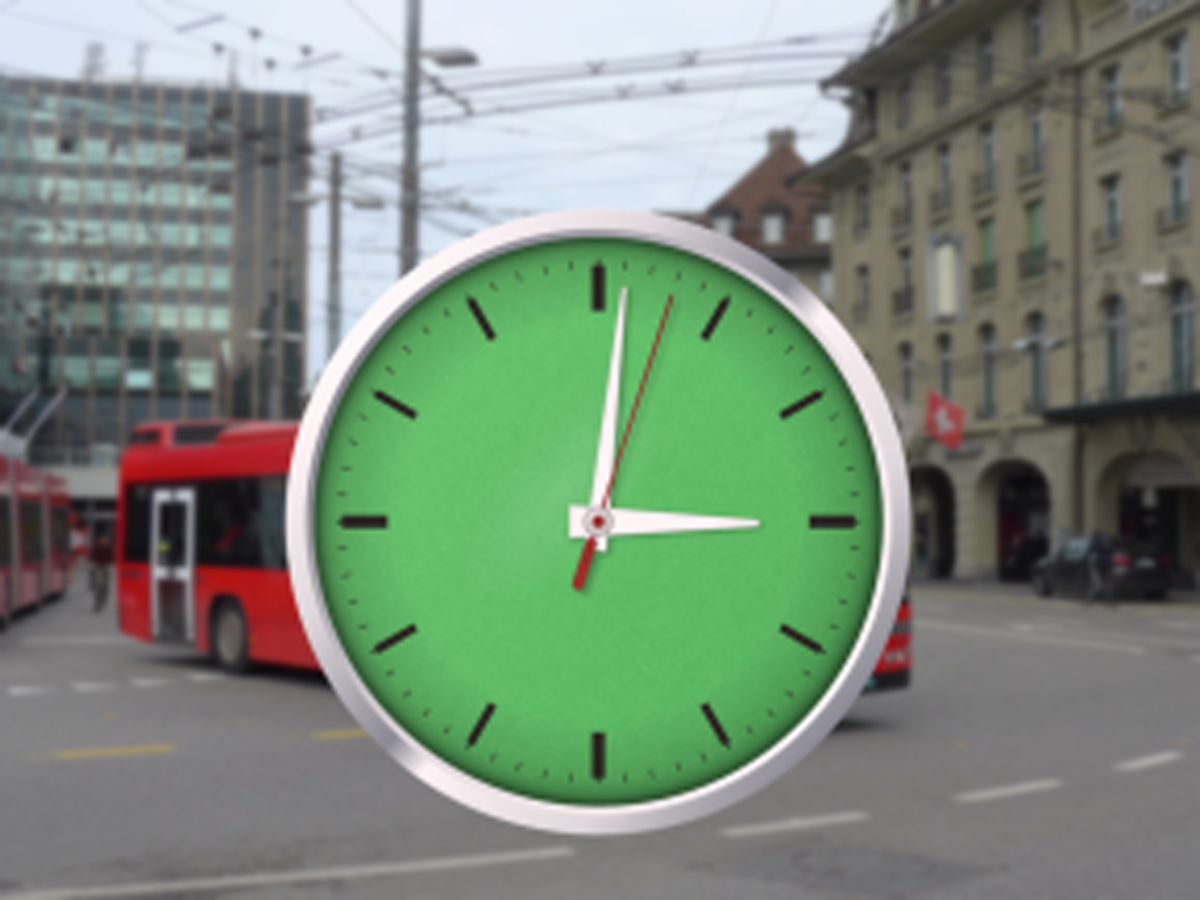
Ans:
3h01m03s
